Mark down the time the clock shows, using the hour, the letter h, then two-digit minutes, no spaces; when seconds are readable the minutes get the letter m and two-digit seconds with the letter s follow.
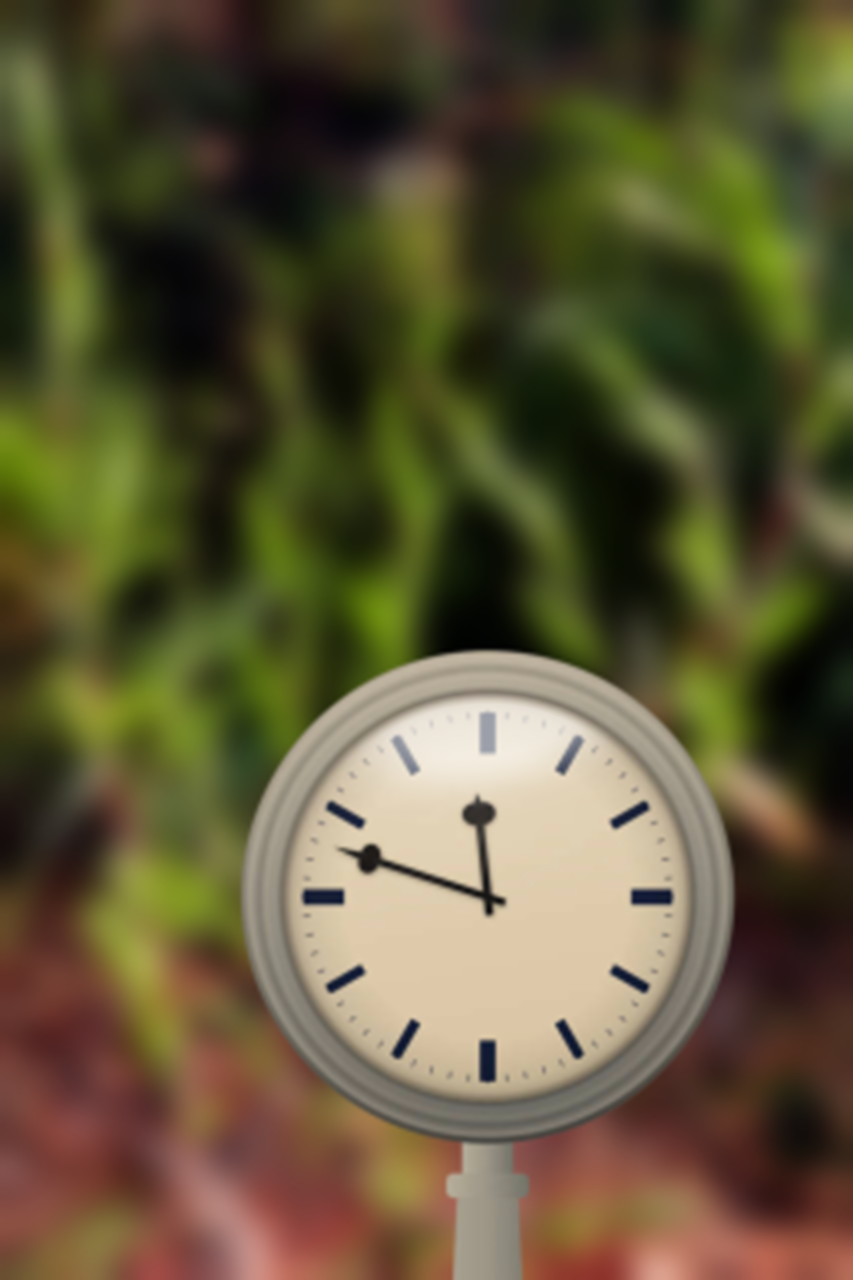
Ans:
11h48
